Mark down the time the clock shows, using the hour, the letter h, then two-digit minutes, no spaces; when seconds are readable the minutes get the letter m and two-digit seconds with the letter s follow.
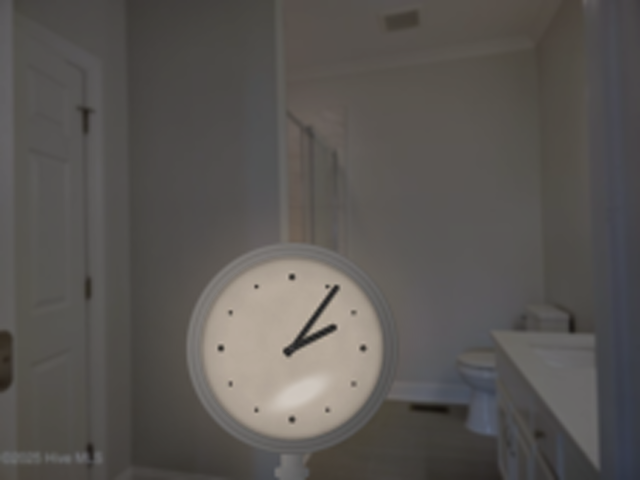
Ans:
2h06
